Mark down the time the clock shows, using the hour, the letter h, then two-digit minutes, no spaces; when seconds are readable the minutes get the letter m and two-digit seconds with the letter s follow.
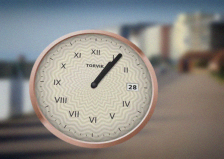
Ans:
1h06
